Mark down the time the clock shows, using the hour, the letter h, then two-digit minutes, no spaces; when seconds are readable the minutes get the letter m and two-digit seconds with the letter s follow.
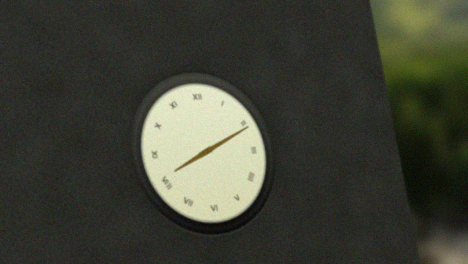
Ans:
8h11
